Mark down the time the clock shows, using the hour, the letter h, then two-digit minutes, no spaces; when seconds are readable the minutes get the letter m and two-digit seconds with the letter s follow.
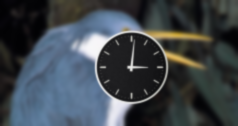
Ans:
3h01
